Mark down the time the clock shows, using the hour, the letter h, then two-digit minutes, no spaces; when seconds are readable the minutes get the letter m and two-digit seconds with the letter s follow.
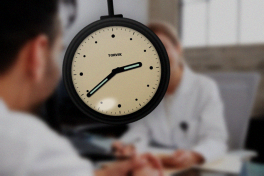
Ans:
2h39
